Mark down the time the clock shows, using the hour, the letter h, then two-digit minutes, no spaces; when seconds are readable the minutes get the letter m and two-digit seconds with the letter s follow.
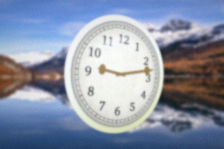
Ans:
9h13
